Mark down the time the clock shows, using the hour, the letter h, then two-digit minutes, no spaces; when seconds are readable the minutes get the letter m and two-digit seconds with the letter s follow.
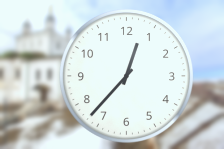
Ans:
12h37
